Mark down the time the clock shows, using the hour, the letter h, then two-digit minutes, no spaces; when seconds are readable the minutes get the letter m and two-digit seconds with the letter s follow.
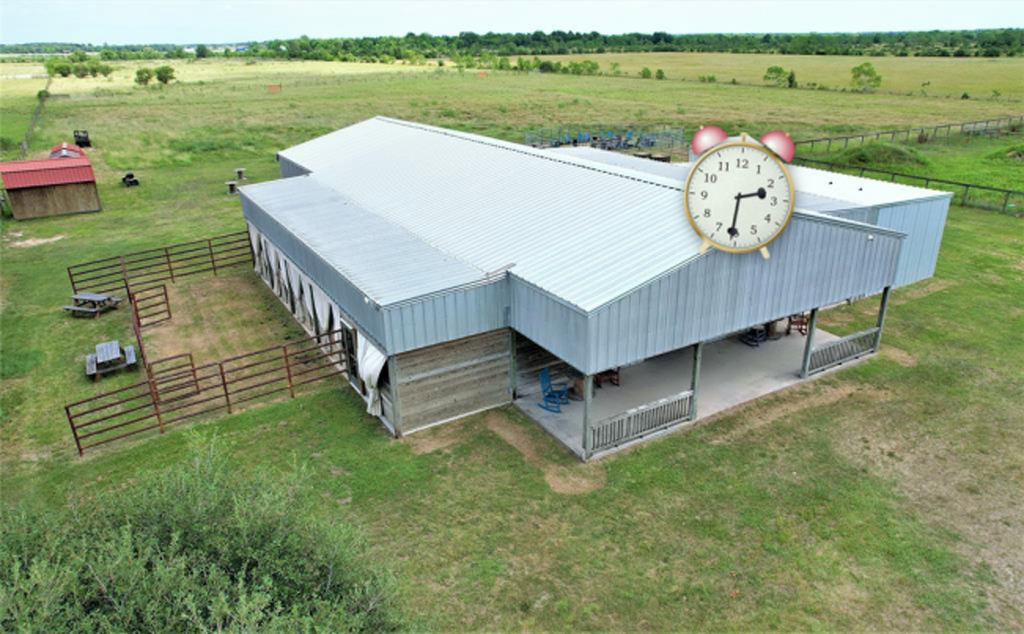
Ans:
2h31
